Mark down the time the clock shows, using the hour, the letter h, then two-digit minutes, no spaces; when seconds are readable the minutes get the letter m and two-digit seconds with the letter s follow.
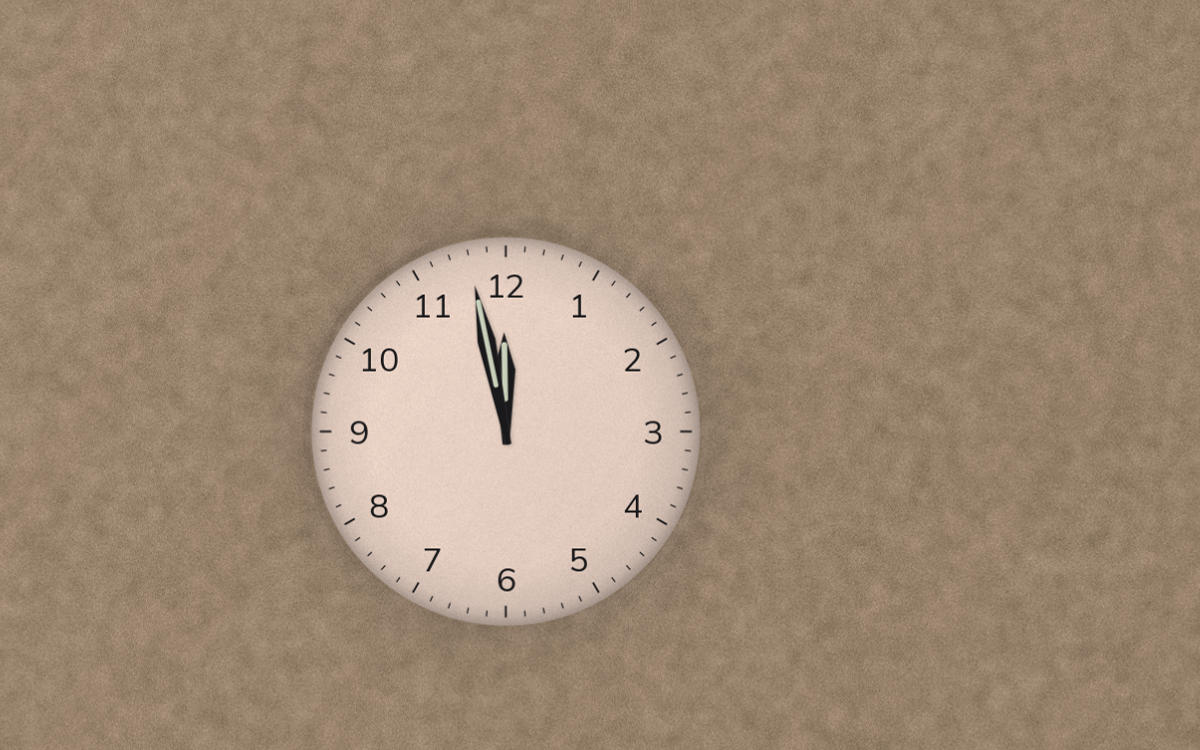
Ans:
11h58
